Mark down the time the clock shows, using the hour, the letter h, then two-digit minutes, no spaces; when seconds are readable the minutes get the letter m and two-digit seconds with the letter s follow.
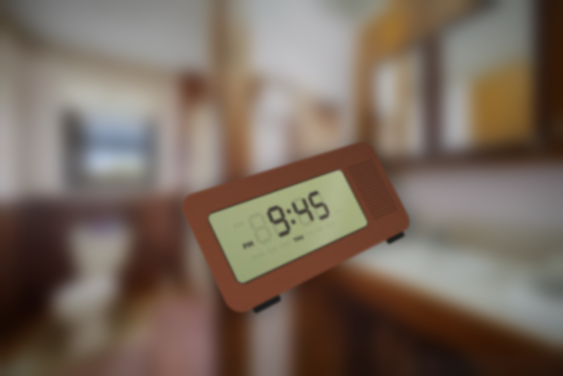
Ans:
9h45
